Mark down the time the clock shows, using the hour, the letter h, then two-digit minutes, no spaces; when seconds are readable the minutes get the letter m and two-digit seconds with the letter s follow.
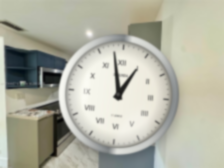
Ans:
12h58
